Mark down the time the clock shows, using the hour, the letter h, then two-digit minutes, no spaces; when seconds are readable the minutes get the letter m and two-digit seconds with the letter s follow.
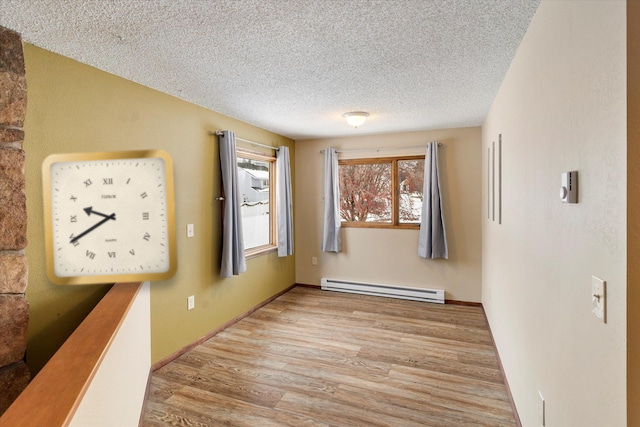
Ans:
9h40
